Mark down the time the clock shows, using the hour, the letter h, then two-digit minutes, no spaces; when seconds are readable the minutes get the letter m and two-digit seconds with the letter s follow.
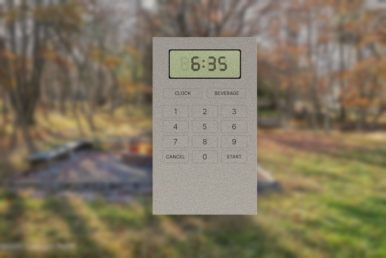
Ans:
6h35
